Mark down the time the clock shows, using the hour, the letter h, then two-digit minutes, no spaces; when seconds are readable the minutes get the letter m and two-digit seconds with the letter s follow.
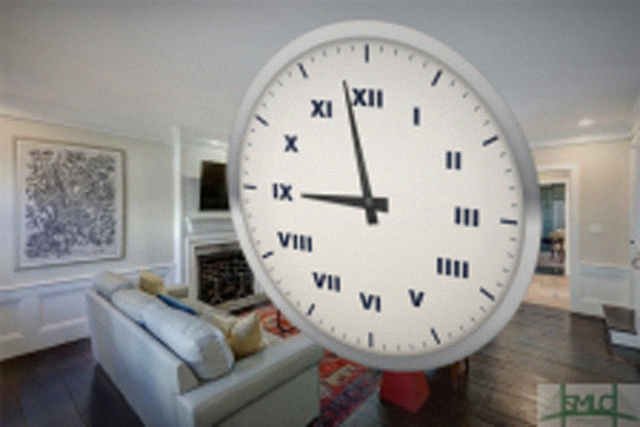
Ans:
8h58
